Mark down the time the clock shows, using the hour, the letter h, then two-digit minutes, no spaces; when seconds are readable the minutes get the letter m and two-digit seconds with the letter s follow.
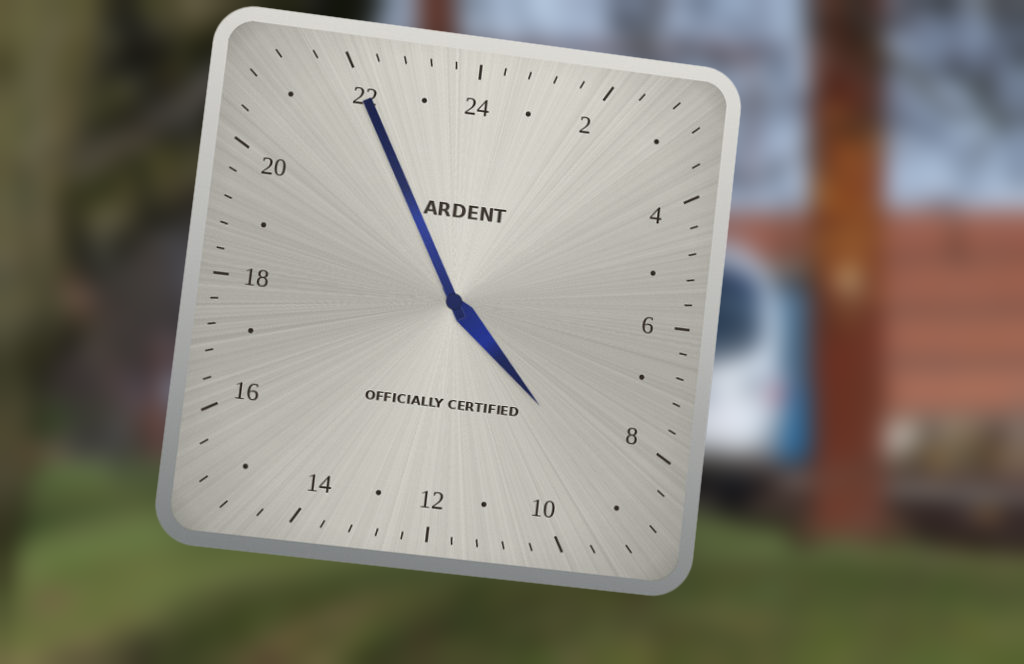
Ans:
8h55
